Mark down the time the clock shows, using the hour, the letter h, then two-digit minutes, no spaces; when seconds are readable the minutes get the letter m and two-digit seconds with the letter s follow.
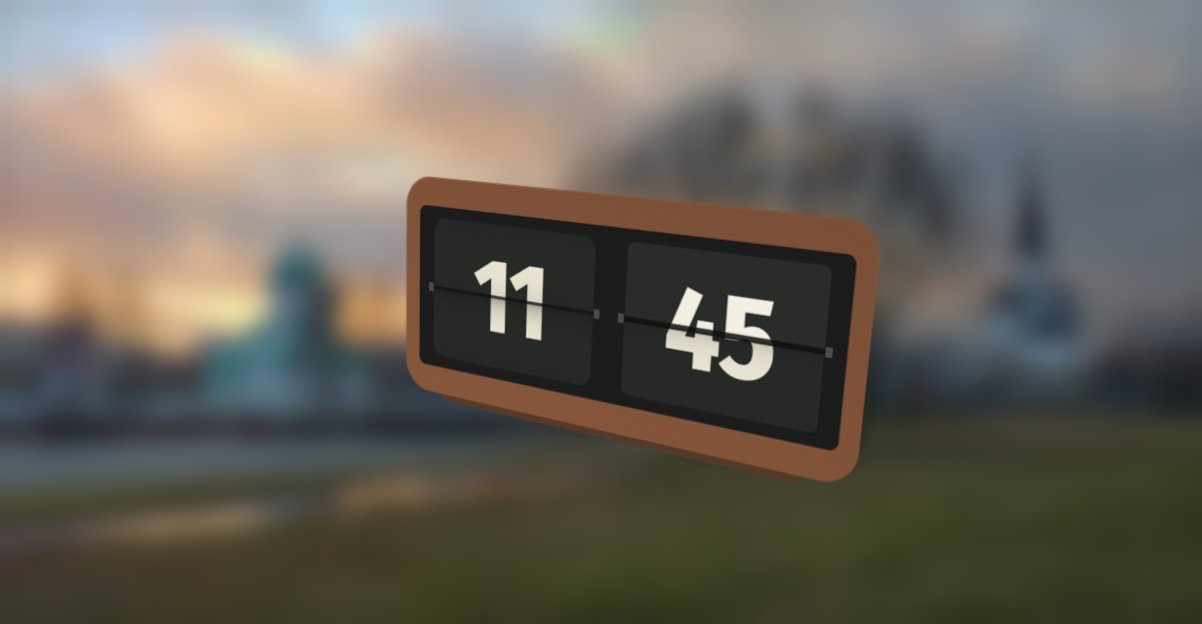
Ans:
11h45
